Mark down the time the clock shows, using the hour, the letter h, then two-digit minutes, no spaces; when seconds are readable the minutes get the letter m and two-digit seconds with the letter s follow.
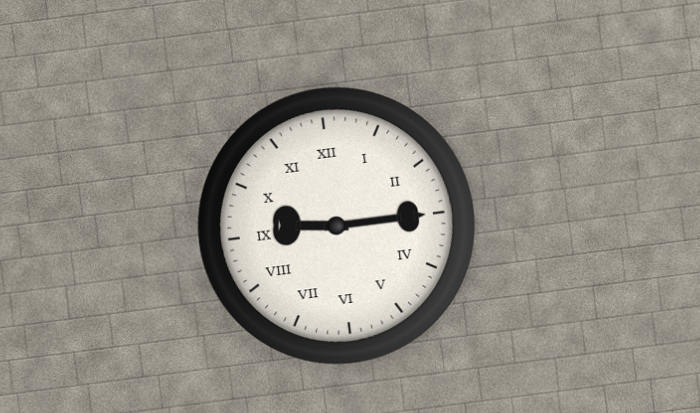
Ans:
9h15
